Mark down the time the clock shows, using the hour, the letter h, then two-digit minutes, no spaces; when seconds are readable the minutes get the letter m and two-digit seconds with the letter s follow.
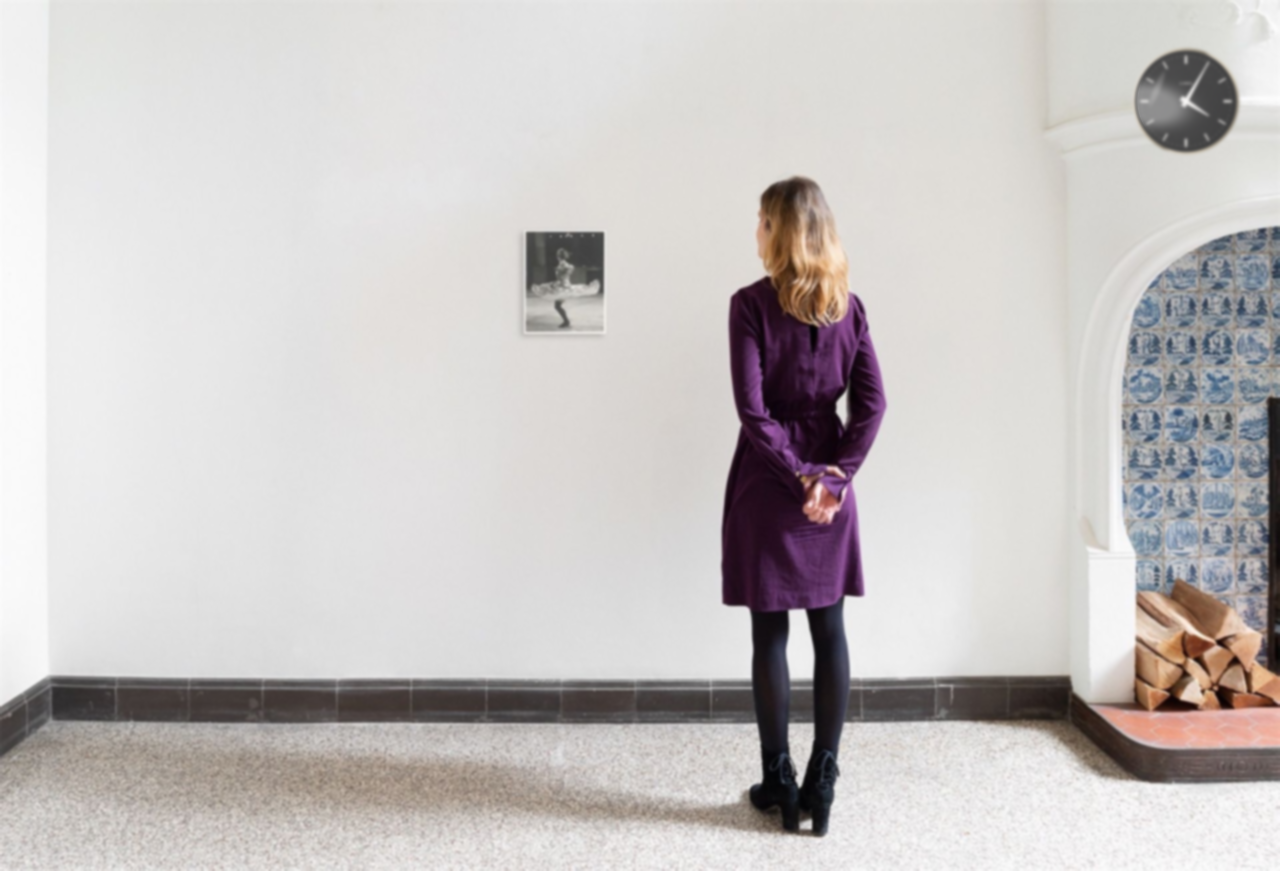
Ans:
4h05
